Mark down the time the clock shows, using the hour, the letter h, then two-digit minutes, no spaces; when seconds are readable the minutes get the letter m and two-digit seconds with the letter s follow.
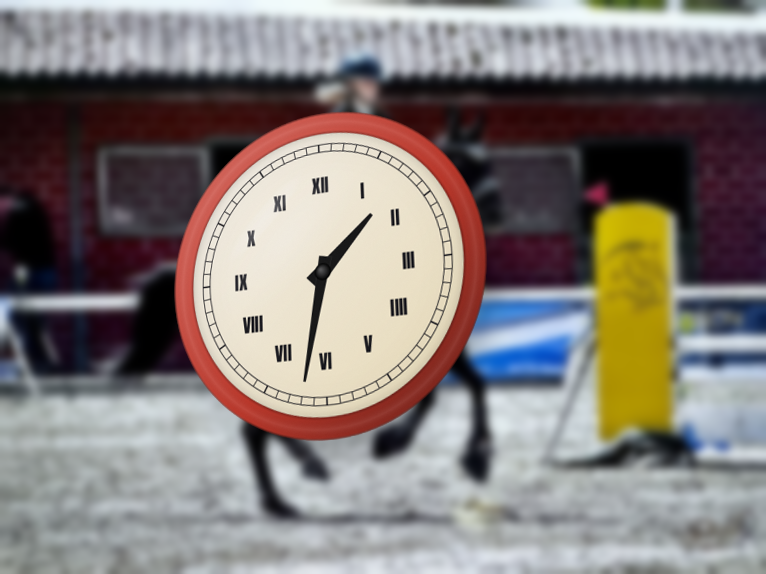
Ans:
1h32
